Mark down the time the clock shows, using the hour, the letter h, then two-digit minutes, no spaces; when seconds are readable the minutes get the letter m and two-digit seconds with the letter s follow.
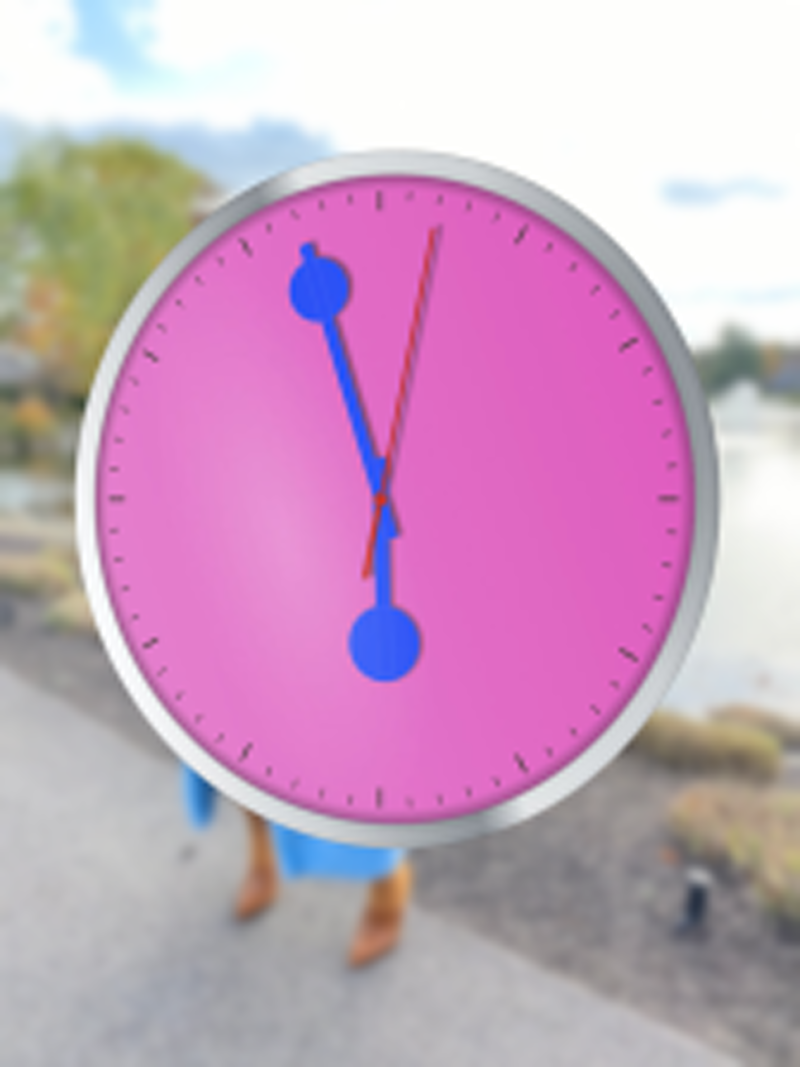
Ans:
5h57m02s
